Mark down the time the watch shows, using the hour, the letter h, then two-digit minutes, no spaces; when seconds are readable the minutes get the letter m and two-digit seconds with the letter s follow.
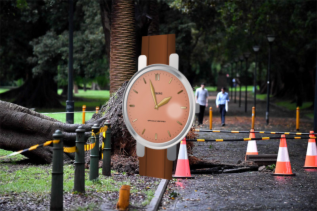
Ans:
1h57
